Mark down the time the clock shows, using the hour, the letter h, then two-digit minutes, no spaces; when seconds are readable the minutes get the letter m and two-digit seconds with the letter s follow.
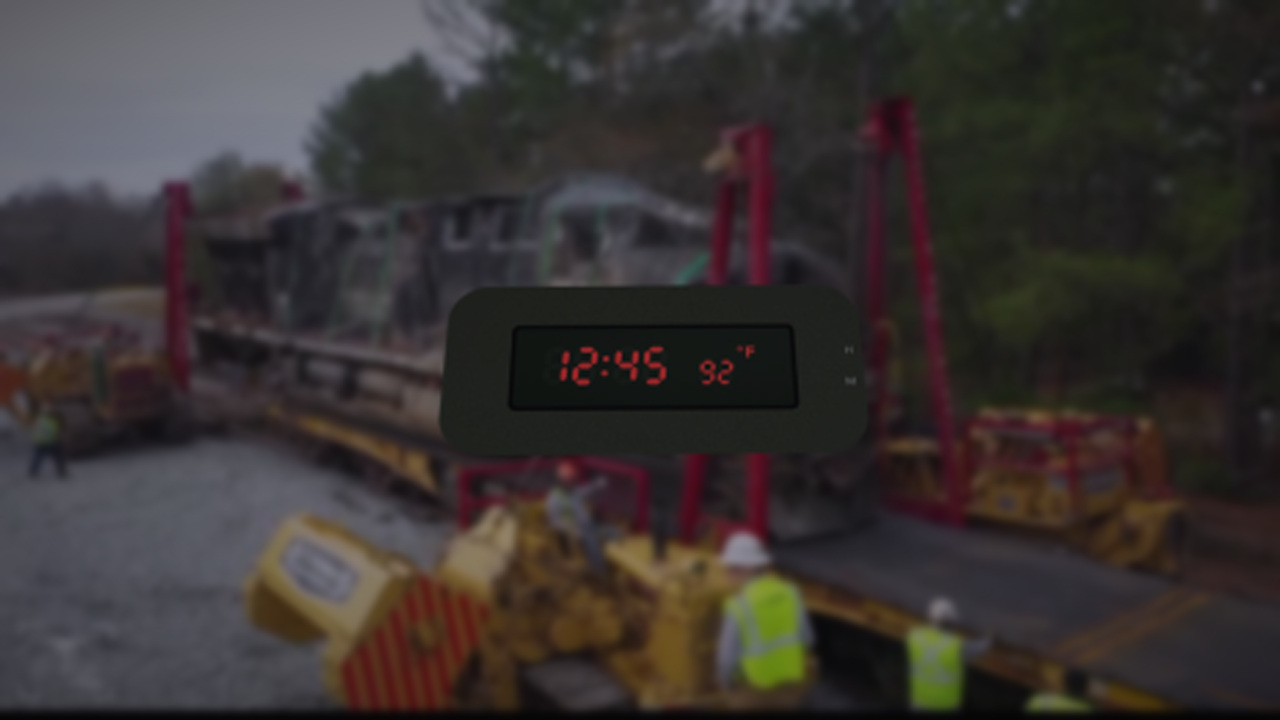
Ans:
12h45
